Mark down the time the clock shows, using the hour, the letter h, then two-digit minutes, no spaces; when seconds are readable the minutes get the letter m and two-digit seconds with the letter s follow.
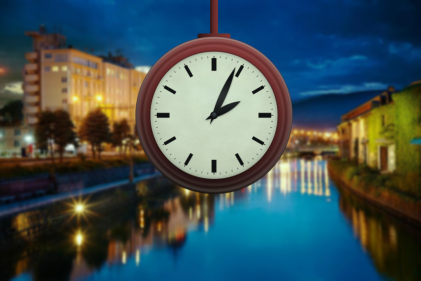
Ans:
2h04
